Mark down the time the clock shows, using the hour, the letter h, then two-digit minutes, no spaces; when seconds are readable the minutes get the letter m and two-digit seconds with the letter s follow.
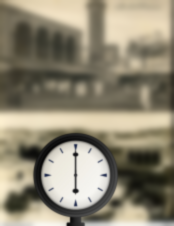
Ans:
6h00
